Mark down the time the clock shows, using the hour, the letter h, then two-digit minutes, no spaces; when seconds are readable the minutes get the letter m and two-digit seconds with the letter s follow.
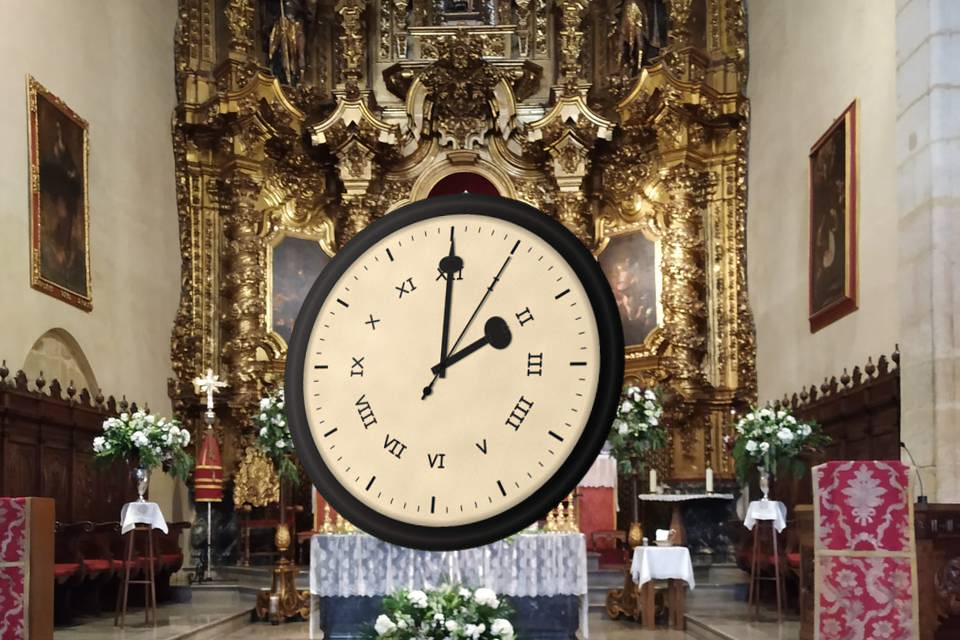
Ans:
2h00m05s
